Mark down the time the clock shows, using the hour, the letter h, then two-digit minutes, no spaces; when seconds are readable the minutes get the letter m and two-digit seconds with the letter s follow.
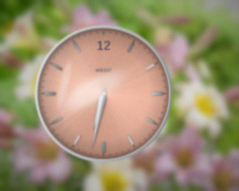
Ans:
6h32
